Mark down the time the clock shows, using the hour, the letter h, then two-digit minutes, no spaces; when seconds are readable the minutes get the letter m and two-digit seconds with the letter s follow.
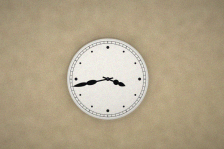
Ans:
3h43
